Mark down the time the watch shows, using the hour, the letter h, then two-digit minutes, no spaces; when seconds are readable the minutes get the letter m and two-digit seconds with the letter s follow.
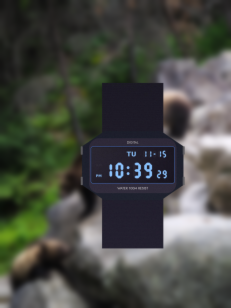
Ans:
10h39
